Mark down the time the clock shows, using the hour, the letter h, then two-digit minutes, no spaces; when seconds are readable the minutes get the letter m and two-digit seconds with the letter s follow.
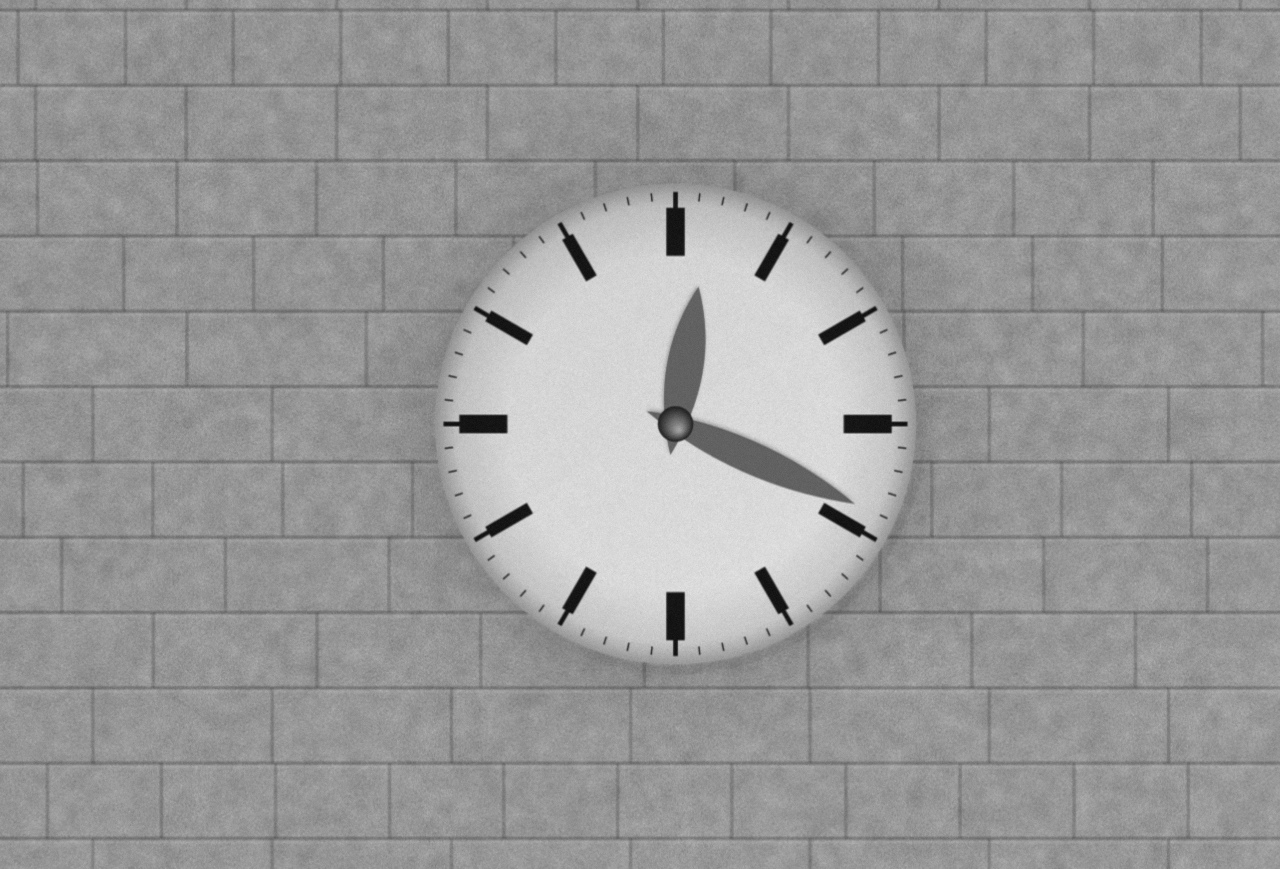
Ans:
12h19
